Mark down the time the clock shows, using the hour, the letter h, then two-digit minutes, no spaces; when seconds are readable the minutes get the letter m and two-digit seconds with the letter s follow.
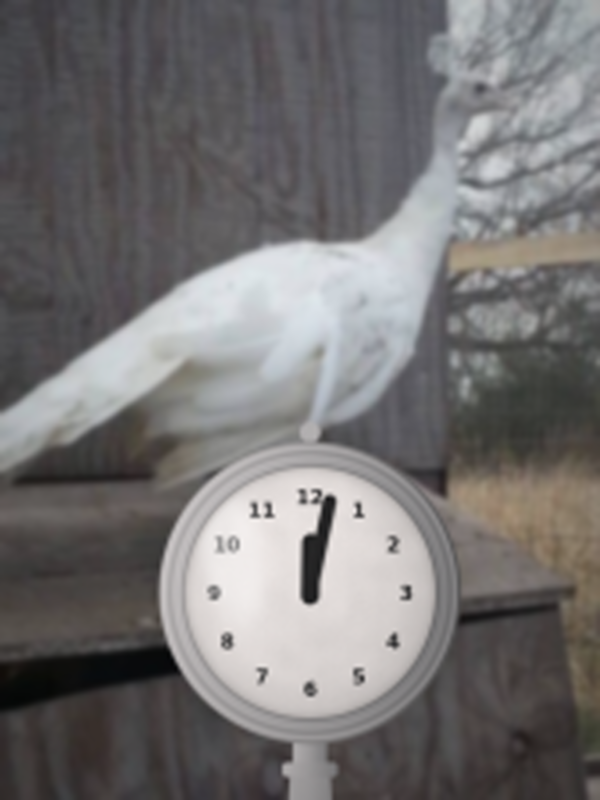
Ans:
12h02
